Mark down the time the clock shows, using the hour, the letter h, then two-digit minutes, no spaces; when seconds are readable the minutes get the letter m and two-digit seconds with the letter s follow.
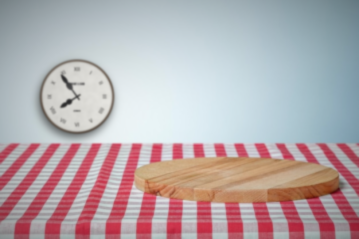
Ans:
7h54
